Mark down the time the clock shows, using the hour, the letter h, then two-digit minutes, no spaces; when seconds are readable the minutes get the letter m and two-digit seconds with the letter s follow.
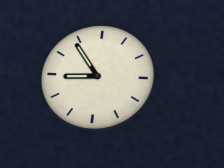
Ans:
8h54
